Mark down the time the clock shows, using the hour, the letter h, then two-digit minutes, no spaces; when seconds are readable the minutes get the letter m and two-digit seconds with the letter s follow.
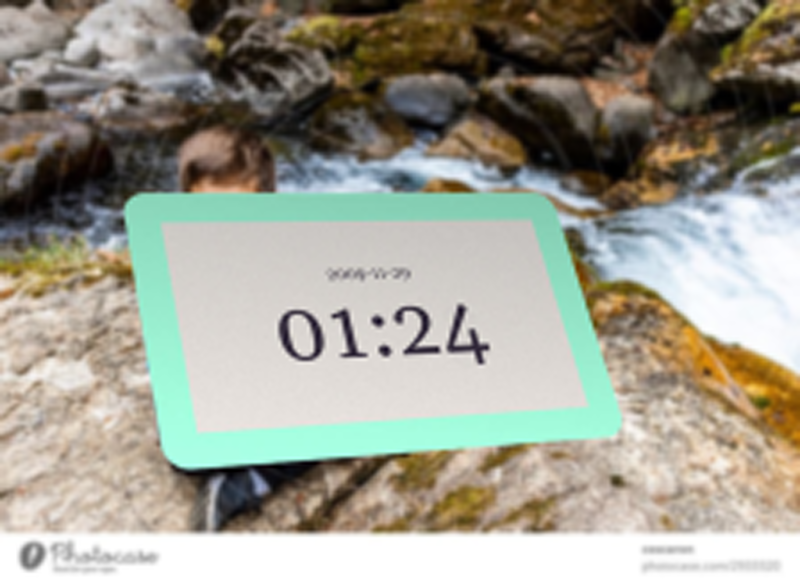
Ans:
1h24
